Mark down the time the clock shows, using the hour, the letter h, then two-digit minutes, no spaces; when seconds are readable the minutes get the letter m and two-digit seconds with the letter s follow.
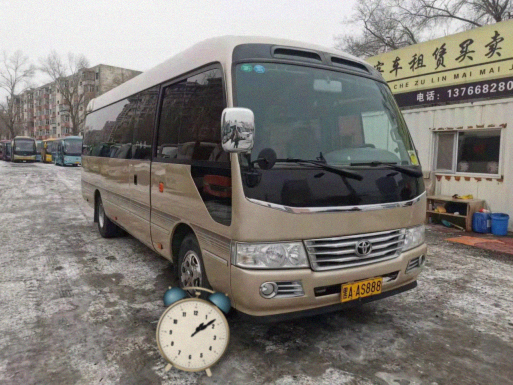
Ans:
1h08
